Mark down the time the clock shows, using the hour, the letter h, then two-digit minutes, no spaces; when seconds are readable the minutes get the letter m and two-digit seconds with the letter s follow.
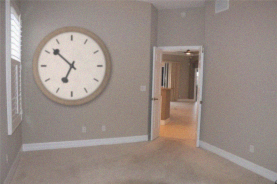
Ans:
6h52
